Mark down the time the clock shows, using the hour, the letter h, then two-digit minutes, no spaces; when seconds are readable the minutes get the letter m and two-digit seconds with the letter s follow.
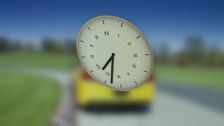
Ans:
7h33
